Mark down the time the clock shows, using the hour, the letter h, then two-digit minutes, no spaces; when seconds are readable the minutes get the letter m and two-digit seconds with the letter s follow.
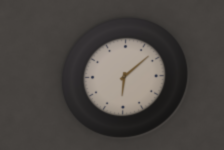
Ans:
6h08
